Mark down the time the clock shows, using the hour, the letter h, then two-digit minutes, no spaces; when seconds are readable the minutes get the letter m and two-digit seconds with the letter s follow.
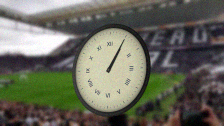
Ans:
1h05
